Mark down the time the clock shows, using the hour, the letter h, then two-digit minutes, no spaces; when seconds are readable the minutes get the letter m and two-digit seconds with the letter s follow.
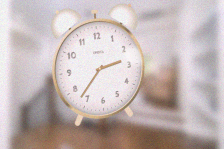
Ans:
2h37
